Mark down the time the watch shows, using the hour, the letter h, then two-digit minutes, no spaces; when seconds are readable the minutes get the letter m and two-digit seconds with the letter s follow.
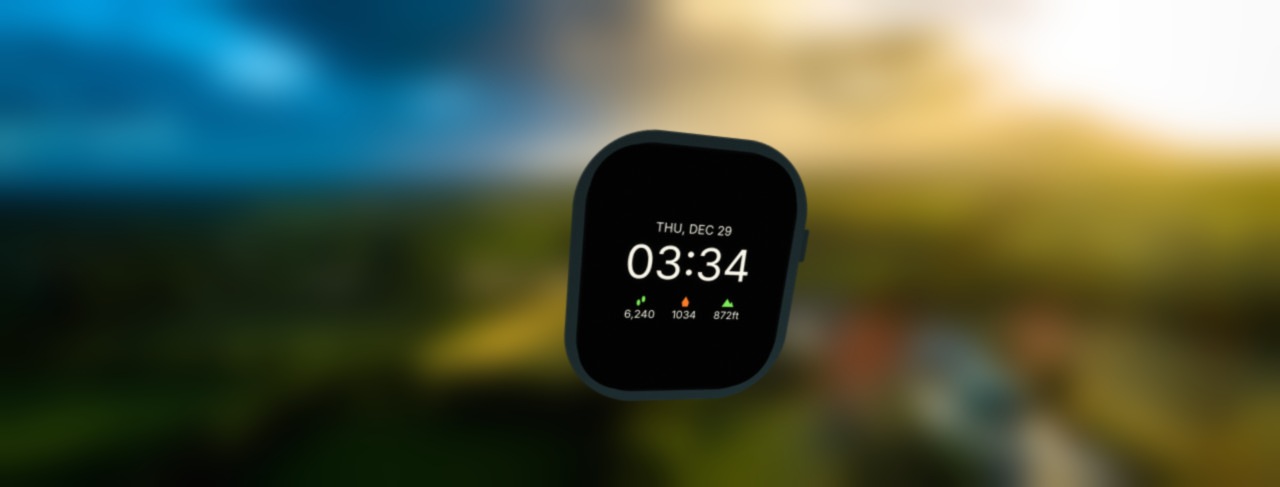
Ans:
3h34
